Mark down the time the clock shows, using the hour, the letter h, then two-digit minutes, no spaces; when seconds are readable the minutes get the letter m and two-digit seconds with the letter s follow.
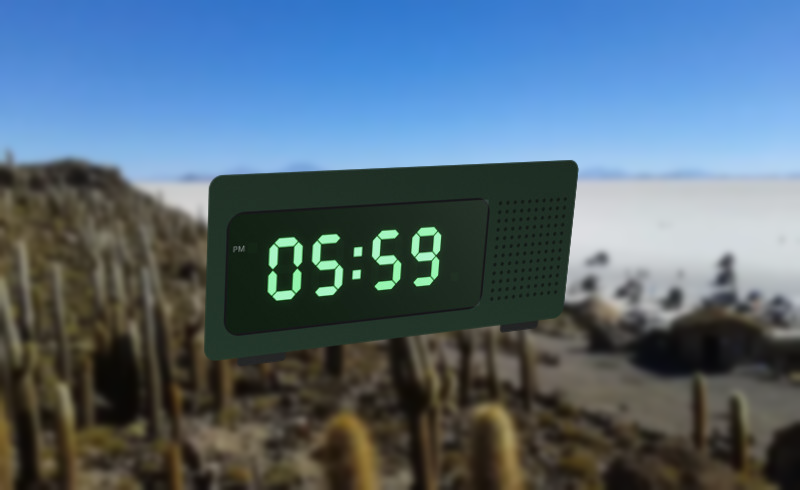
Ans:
5h59
